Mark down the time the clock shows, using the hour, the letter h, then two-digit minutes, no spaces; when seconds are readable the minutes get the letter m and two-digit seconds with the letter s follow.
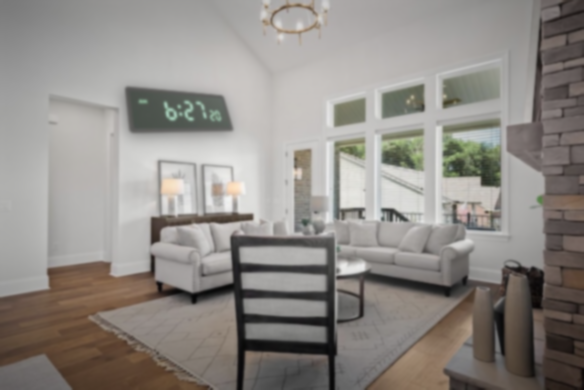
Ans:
6h27
